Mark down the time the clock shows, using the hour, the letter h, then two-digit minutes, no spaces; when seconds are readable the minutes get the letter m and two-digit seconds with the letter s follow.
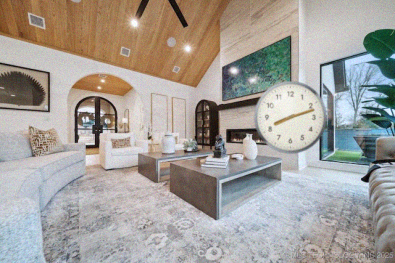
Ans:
8h12
